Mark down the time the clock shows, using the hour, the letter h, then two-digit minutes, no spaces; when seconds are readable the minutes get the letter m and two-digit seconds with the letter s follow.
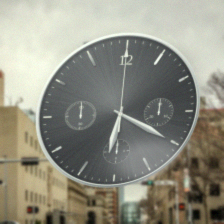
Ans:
6h20
